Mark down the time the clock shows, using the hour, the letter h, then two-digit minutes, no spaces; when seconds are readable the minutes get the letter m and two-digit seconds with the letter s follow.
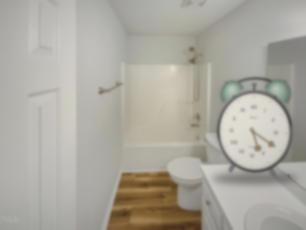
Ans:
5h20
